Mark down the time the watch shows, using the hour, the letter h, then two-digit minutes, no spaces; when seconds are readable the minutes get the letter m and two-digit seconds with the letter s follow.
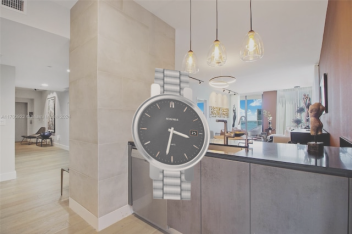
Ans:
3h32
